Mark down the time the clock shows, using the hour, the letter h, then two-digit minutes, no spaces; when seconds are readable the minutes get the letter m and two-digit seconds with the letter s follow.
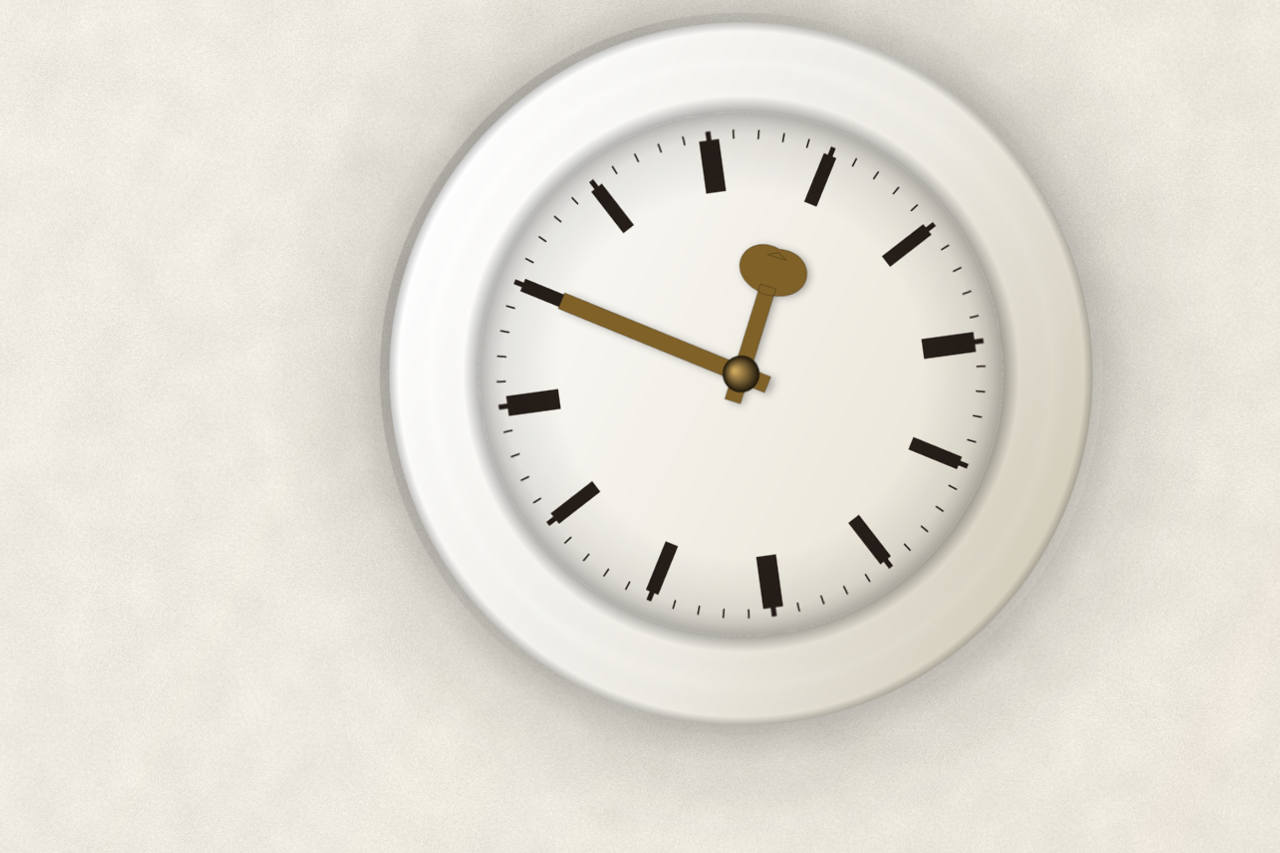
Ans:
12h50
